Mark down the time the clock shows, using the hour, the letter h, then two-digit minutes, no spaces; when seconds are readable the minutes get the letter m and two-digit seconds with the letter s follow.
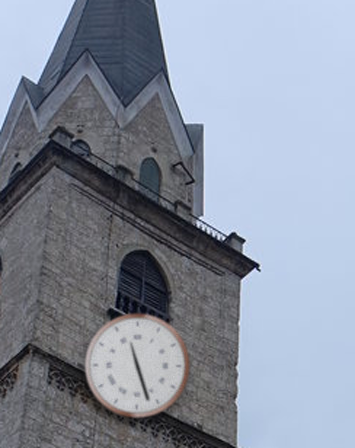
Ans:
11h27
